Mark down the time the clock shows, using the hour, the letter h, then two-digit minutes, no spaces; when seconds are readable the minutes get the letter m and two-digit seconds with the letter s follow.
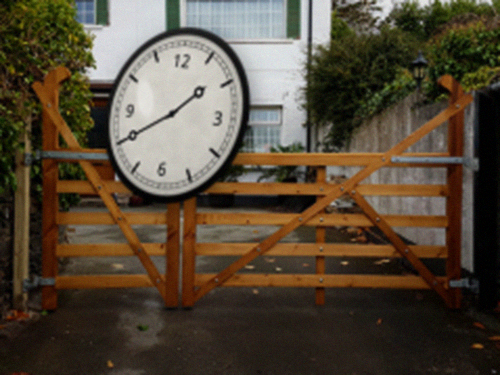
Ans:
1h40
